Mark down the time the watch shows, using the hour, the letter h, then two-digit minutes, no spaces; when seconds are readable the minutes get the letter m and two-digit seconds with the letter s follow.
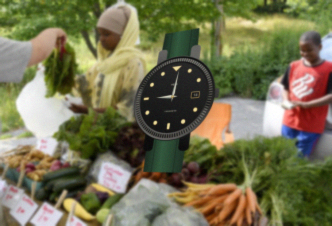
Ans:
9h01
